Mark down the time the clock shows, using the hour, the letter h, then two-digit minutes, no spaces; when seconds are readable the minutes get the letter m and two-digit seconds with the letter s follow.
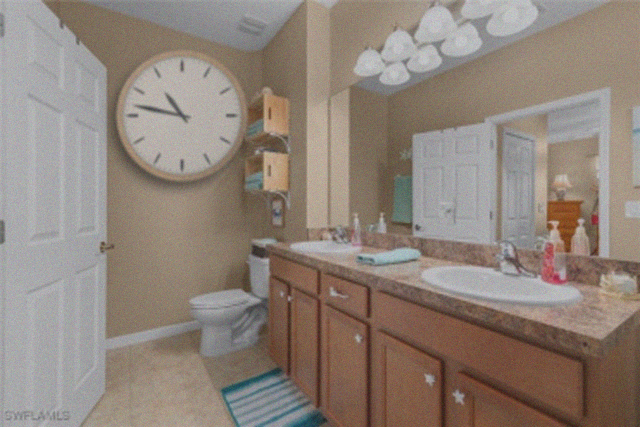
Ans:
10h47
